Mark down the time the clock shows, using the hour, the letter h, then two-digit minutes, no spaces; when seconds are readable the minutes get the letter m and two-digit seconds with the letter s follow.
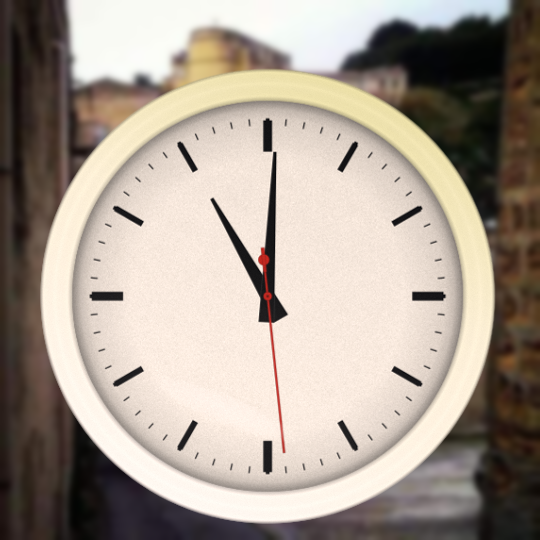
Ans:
11h00m29s
